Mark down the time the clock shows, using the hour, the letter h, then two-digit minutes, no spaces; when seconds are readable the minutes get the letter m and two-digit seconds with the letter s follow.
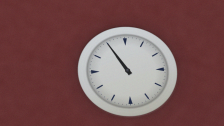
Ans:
10h55
